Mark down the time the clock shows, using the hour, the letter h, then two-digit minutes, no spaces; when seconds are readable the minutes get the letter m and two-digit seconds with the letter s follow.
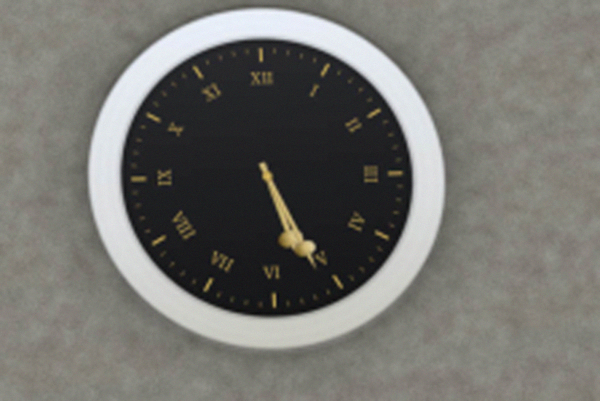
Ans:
5h26
